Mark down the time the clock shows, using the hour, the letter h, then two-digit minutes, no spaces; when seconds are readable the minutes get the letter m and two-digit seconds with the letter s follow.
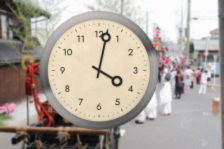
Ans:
4h02
